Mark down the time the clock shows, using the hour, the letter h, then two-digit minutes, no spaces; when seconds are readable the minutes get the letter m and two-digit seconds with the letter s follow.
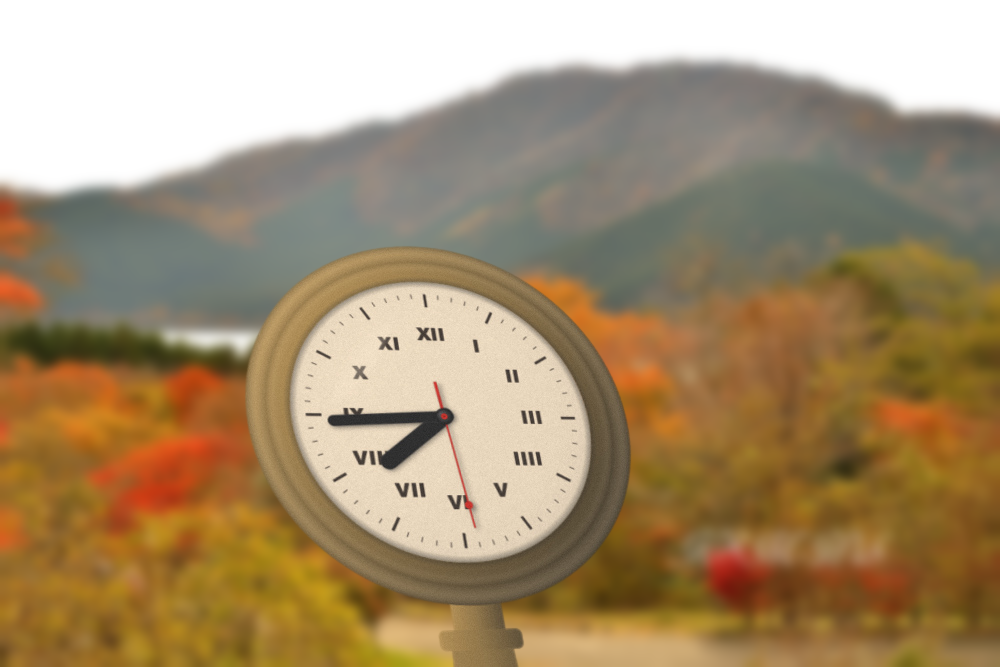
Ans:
7h44m29s
